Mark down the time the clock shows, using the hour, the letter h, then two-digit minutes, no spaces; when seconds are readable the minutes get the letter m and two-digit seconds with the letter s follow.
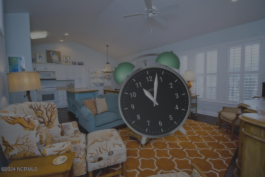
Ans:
11h03
